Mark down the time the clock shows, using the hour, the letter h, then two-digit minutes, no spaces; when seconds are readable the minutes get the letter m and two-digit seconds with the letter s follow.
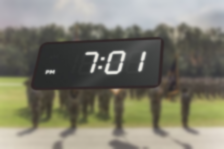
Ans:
7h01
